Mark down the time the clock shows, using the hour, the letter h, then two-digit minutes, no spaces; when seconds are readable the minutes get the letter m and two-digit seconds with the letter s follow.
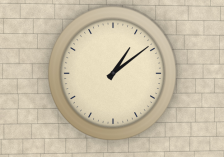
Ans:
1h09
